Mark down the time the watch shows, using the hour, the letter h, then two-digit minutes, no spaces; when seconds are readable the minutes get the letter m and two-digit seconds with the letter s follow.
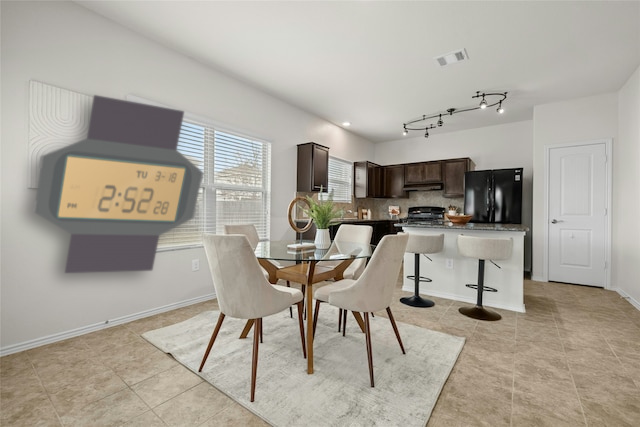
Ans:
2h52m28s
